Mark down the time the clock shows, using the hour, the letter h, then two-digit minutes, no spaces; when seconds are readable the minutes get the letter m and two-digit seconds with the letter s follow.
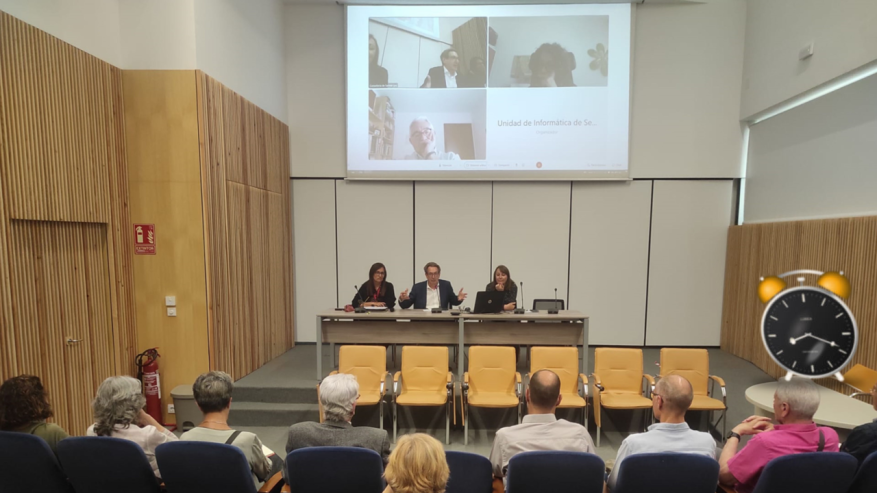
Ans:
8h19
